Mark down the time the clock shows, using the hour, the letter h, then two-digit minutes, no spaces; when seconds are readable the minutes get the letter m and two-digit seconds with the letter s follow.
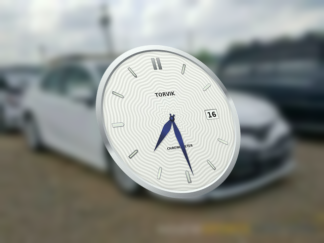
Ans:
7h29
